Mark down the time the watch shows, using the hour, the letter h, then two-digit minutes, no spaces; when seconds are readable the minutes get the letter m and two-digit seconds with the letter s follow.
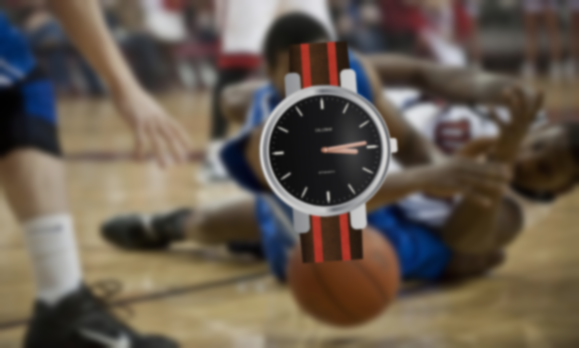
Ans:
3h14
